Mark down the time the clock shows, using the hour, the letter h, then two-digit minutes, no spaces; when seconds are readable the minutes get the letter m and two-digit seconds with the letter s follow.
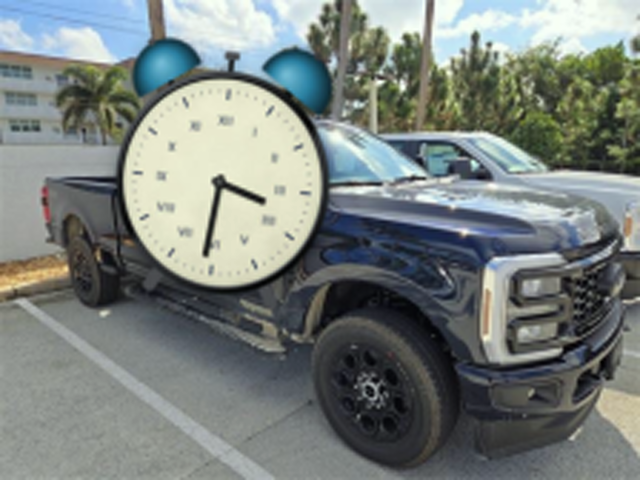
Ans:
3h31
